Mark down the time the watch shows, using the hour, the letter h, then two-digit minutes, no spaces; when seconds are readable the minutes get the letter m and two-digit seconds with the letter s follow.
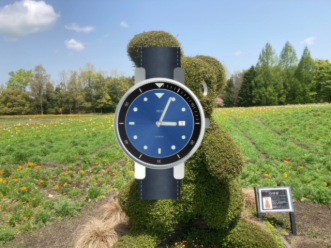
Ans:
3h04
